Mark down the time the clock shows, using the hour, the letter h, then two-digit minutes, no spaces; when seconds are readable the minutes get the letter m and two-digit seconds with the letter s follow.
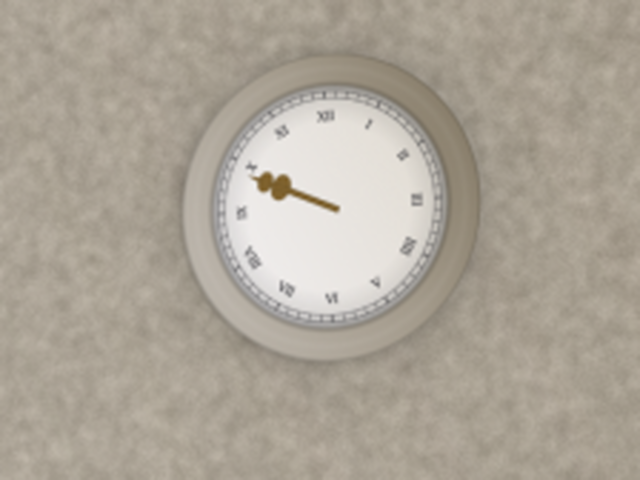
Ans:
9h49
